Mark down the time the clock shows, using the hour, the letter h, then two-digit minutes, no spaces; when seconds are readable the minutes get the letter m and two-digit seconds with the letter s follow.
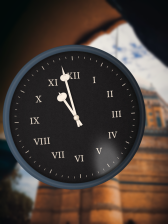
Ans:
10h58
